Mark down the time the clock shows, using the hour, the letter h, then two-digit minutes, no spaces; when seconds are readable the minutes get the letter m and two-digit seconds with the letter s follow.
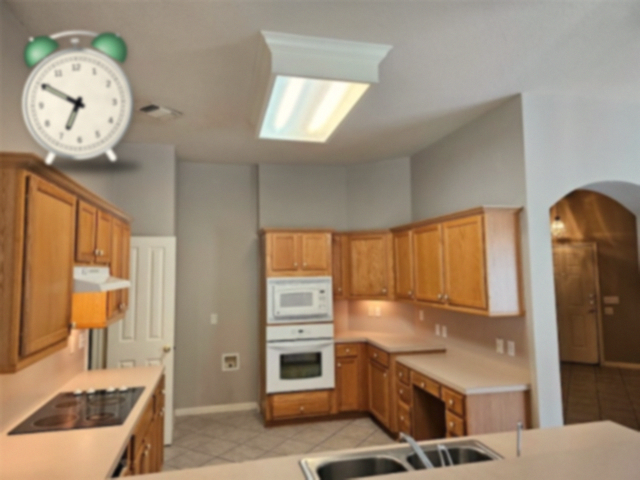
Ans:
6h50
